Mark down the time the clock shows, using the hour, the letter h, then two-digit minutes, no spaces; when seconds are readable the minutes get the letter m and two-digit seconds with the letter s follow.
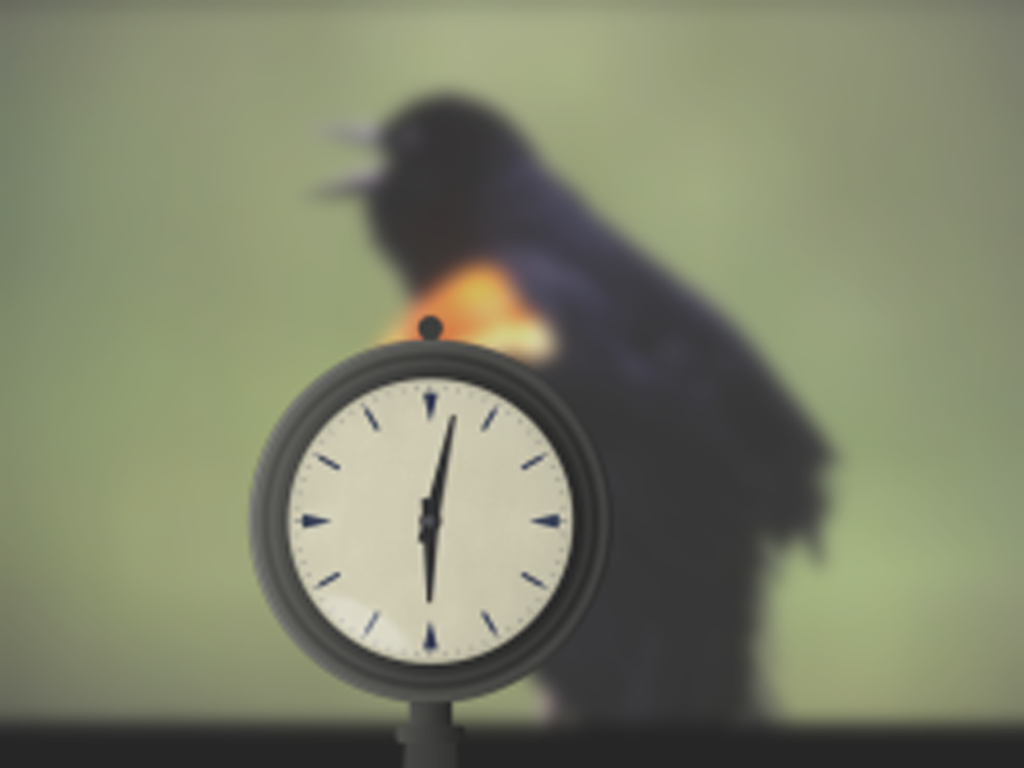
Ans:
6h02
